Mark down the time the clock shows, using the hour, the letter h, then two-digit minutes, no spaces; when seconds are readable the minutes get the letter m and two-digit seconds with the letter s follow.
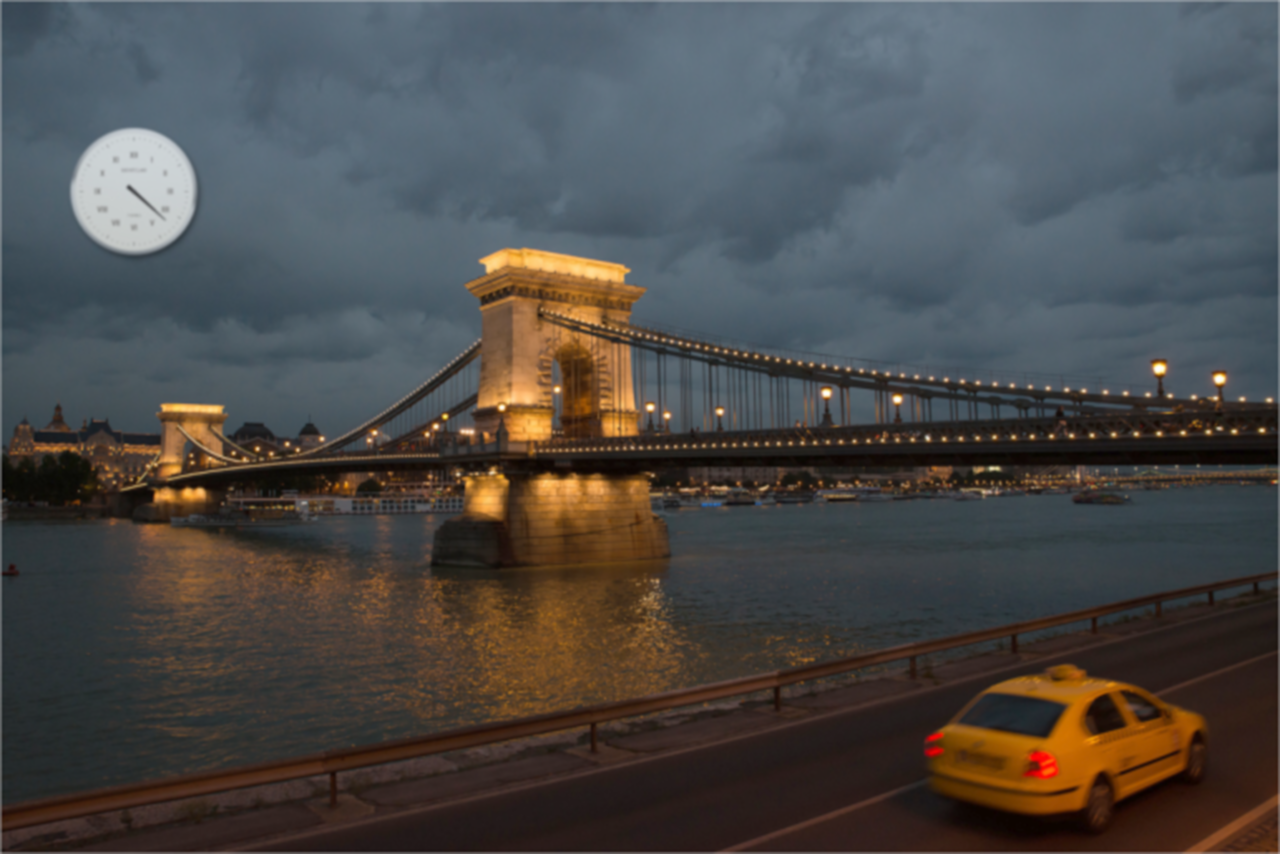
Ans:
4h22
